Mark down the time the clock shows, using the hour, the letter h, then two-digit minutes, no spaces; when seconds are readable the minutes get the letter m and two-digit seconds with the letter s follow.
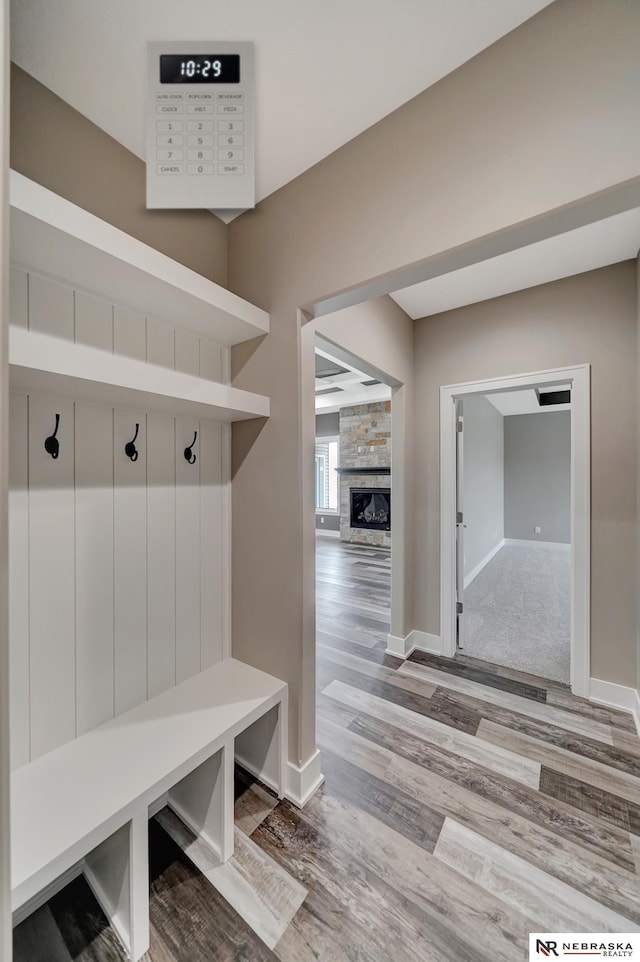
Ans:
10h29
